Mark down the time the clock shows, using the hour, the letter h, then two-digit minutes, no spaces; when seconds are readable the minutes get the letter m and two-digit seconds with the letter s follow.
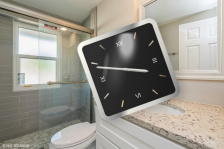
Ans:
3h49
